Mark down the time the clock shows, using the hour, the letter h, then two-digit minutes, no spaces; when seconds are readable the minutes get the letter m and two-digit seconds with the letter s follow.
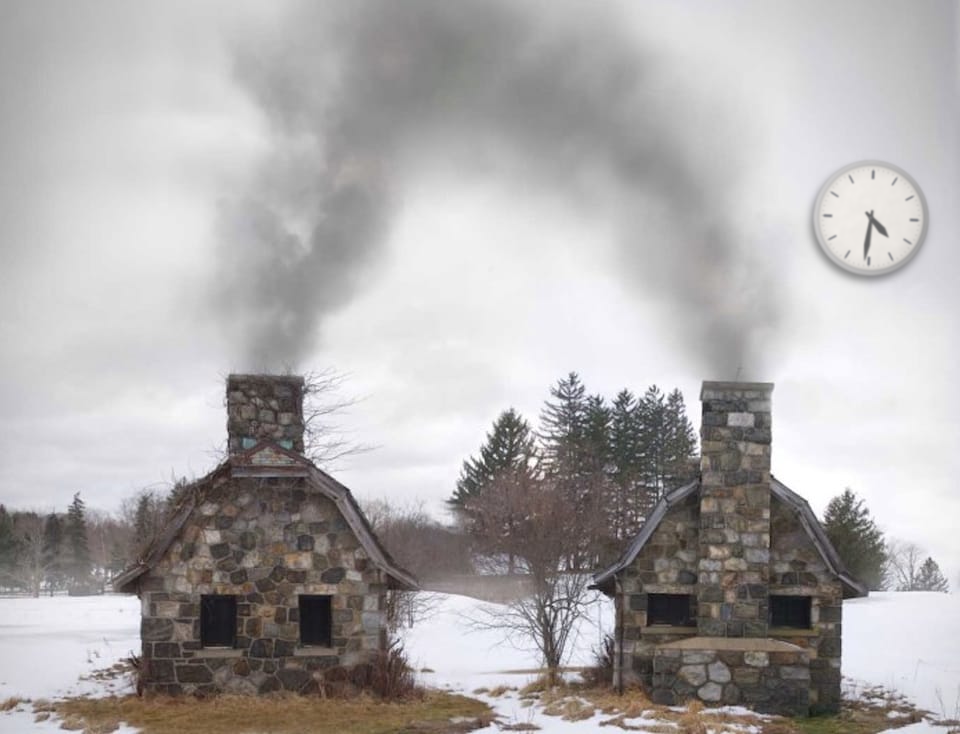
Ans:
4h31
